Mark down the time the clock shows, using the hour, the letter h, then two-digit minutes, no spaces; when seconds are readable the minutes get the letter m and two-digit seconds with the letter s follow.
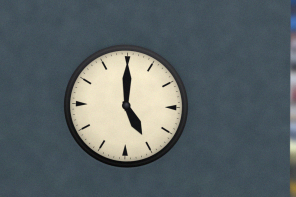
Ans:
5h00
